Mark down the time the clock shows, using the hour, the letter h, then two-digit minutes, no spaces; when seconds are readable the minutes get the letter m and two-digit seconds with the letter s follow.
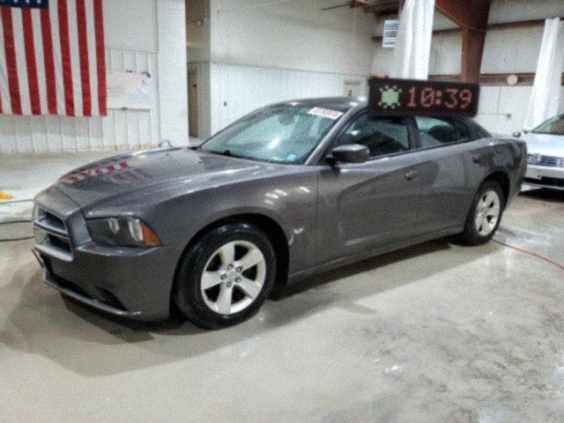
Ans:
10h39
